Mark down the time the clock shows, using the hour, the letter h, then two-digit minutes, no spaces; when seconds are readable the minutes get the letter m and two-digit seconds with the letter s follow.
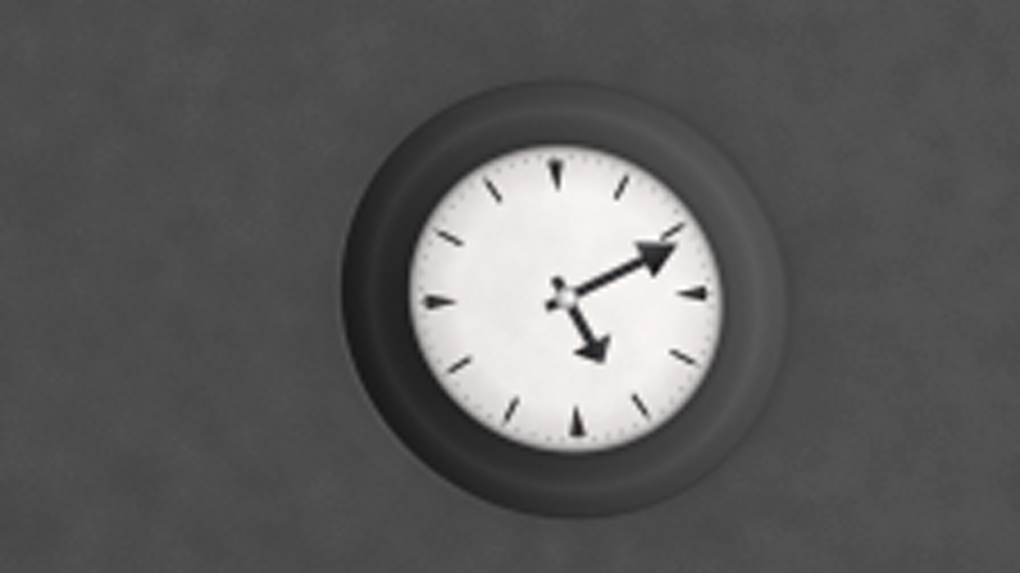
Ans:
5h11
